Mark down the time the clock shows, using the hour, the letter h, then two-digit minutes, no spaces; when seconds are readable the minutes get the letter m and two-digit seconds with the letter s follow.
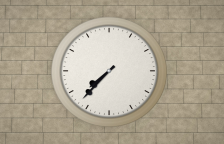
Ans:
7h37
